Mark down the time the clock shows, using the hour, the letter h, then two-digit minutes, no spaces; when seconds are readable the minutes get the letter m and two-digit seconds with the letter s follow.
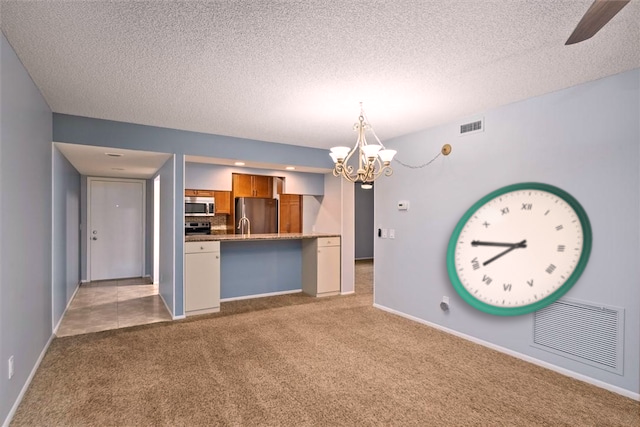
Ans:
7h45
